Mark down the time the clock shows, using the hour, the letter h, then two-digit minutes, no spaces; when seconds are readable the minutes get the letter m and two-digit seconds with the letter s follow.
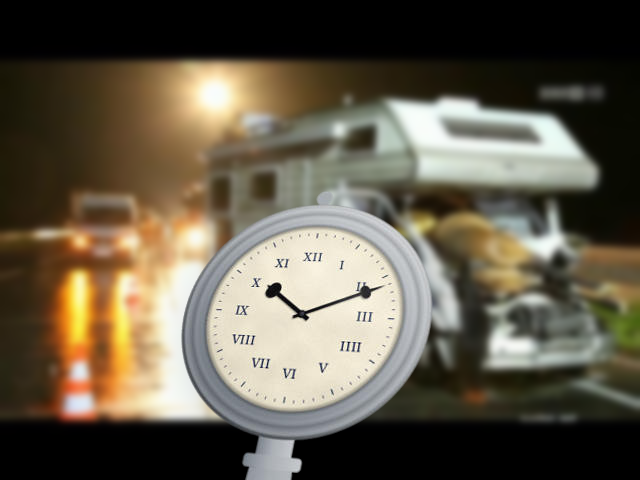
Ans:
10h11
